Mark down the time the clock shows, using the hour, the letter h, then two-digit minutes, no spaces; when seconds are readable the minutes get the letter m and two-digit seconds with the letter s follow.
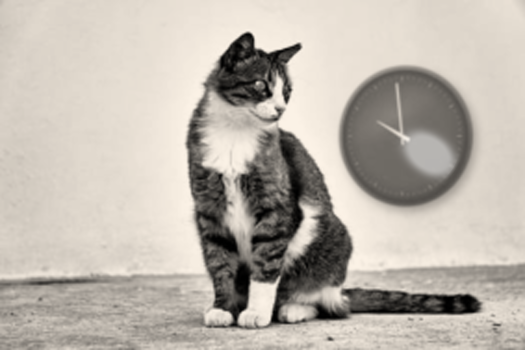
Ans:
9h59
